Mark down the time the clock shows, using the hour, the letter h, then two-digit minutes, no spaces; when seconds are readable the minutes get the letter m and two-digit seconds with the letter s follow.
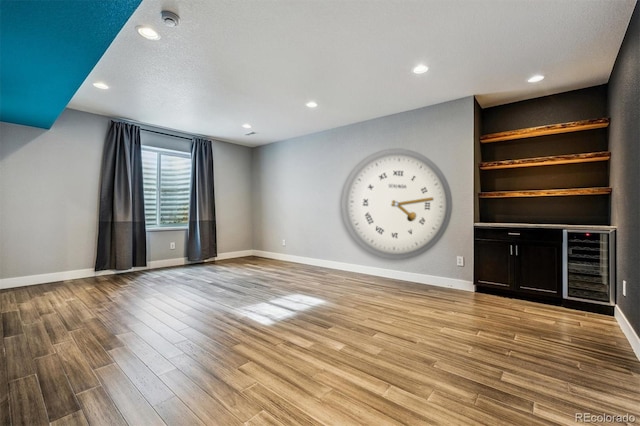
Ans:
4h13
